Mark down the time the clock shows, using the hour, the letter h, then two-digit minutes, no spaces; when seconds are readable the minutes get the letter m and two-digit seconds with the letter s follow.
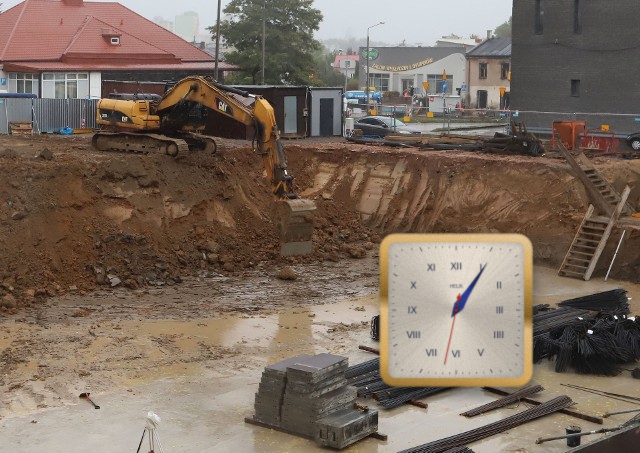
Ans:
1h05m32s
